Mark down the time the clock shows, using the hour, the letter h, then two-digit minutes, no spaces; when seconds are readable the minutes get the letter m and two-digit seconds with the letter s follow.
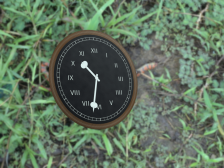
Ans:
10h32
